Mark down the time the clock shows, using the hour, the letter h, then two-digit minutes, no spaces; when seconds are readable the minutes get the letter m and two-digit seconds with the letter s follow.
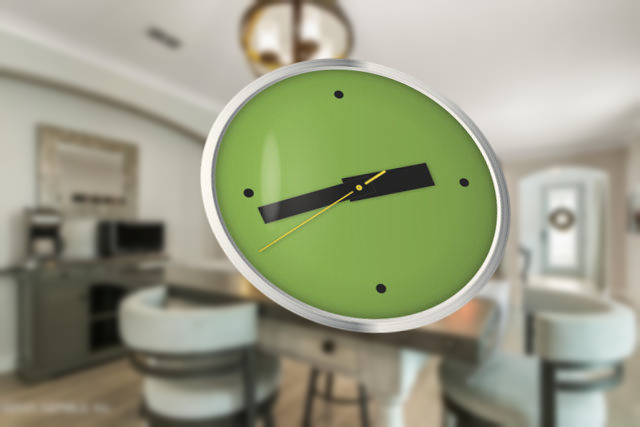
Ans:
2h42m40s
